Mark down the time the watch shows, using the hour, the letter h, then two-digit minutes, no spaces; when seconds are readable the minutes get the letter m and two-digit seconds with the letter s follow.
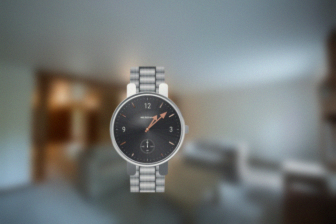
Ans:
1h08
